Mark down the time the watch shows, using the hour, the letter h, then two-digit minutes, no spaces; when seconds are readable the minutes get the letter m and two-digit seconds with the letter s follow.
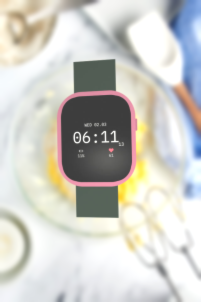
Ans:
6h11
